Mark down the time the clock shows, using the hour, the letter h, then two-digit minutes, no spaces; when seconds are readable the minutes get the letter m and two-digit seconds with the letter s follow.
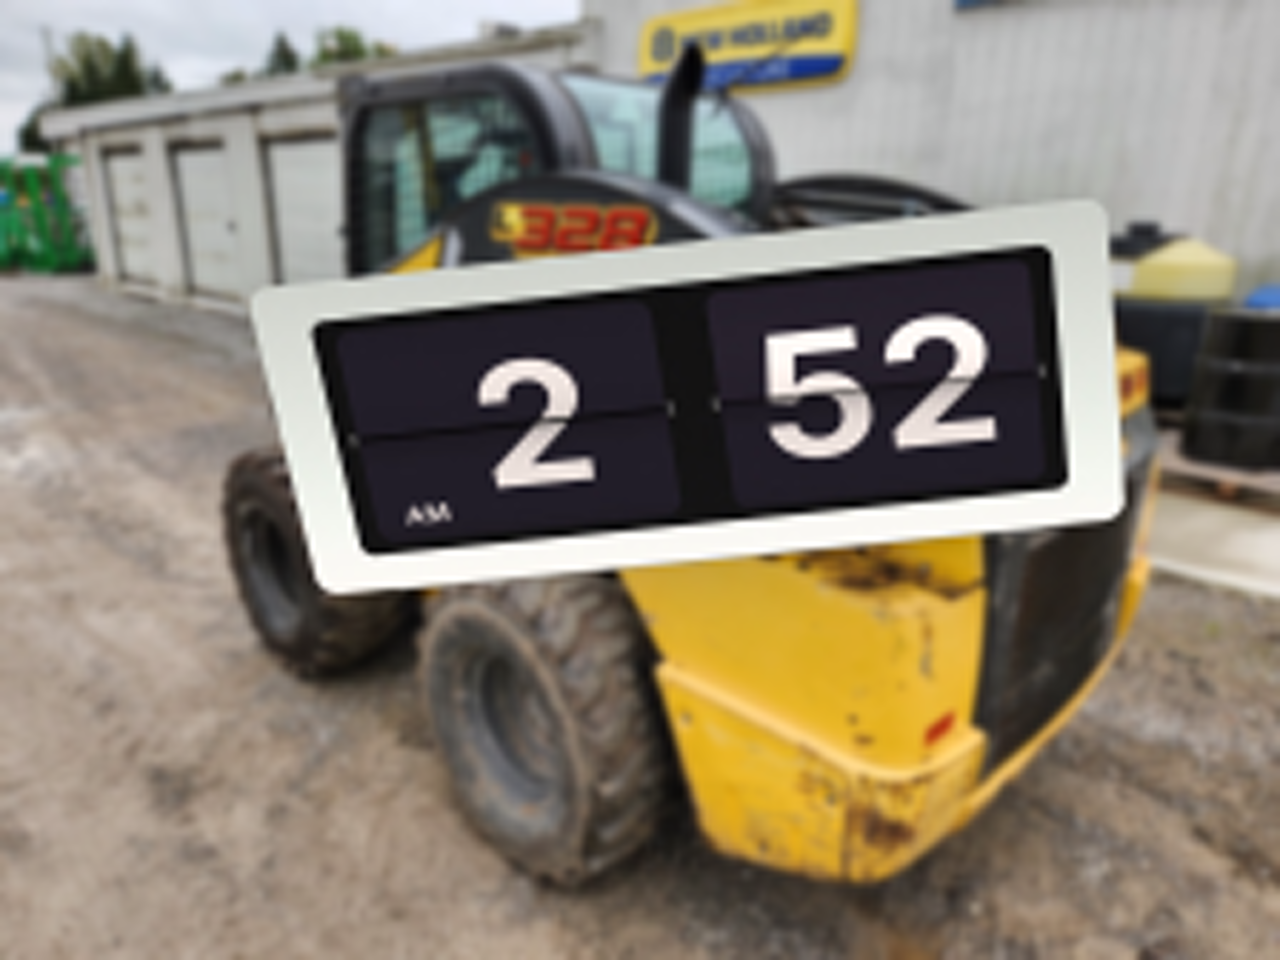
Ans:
2h52
